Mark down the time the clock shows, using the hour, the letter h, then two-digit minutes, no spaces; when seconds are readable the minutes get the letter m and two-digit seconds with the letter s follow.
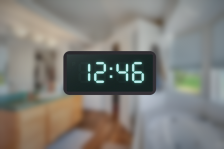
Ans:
12h46
